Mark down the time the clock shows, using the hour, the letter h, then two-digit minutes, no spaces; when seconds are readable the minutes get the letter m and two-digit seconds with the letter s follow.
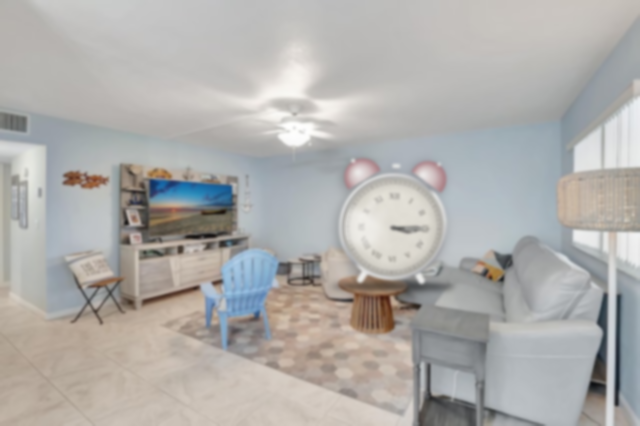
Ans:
3h15
